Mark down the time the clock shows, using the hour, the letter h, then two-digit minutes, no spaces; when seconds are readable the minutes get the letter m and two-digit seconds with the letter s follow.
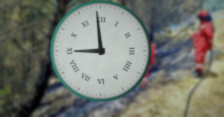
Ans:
8h59
